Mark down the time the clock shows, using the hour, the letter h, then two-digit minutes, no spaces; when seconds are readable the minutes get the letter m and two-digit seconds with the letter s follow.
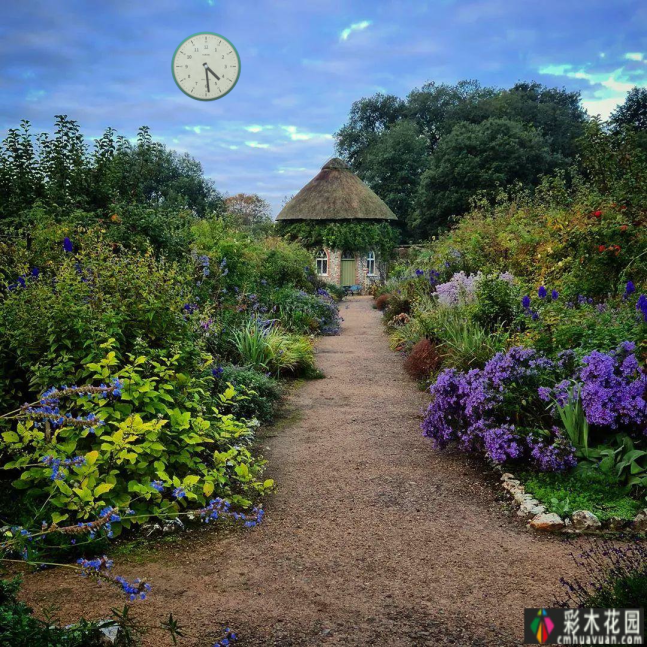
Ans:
4h29
